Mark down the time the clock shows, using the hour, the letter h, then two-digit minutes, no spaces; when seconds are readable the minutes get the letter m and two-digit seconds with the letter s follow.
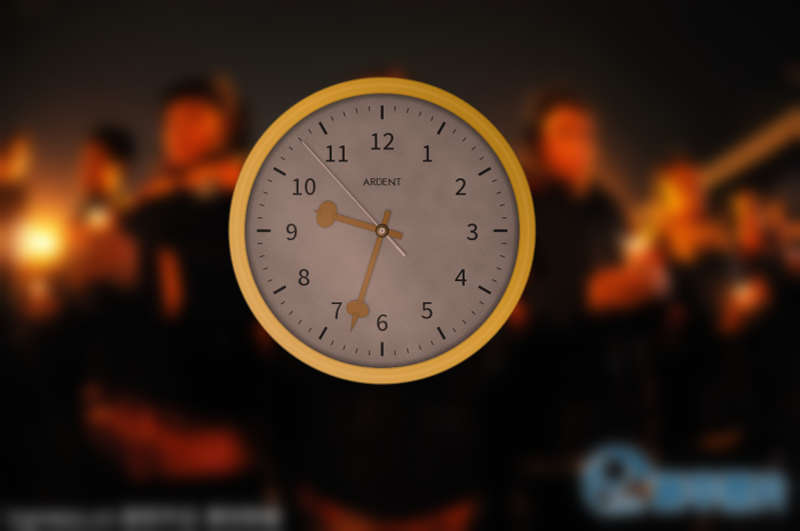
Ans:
9h32m53s
